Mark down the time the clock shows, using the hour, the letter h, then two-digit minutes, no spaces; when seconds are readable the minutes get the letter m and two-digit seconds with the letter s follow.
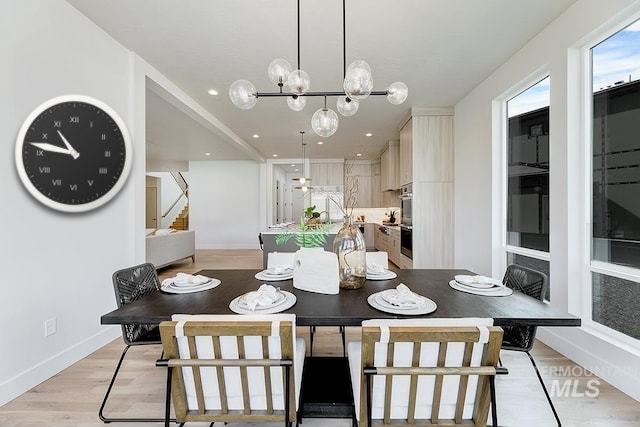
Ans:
10h47
